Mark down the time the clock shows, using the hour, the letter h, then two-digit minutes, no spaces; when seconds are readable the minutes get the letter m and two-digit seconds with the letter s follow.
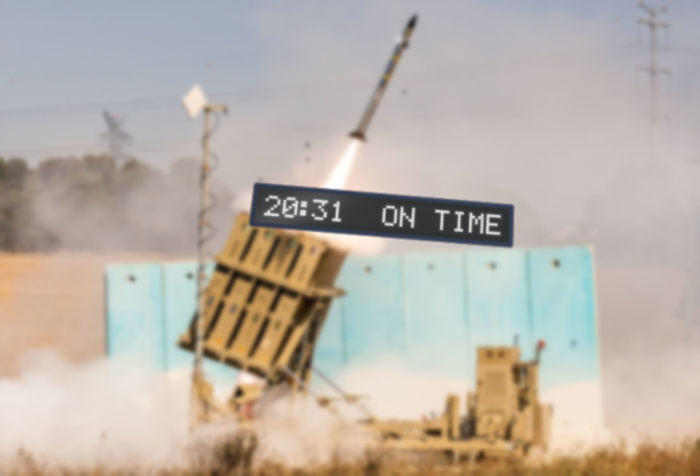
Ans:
20h31
